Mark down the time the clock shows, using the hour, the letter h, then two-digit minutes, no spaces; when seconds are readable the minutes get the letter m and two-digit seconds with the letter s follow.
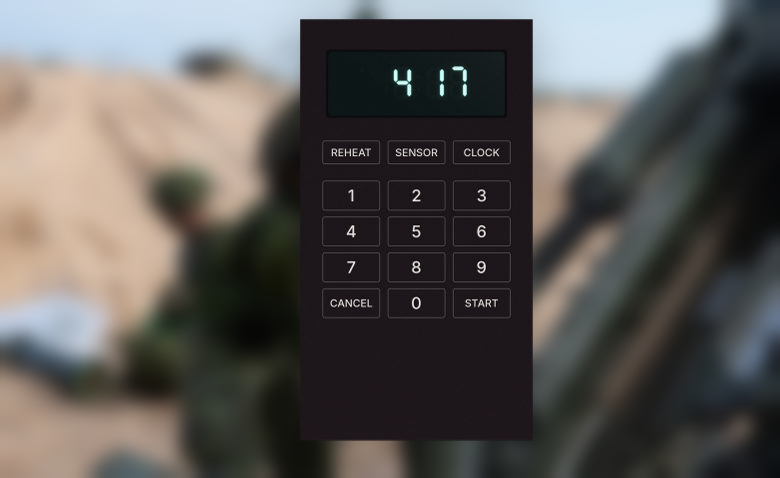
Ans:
4h17
